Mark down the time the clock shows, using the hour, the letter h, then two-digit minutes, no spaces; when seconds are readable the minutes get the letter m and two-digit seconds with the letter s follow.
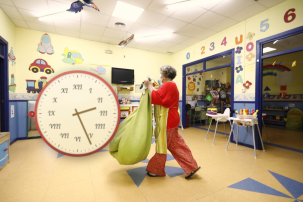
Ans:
2h26
